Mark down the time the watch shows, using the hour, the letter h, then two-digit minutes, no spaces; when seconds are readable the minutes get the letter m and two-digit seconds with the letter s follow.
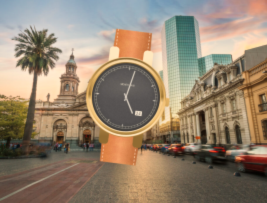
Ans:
5h02
